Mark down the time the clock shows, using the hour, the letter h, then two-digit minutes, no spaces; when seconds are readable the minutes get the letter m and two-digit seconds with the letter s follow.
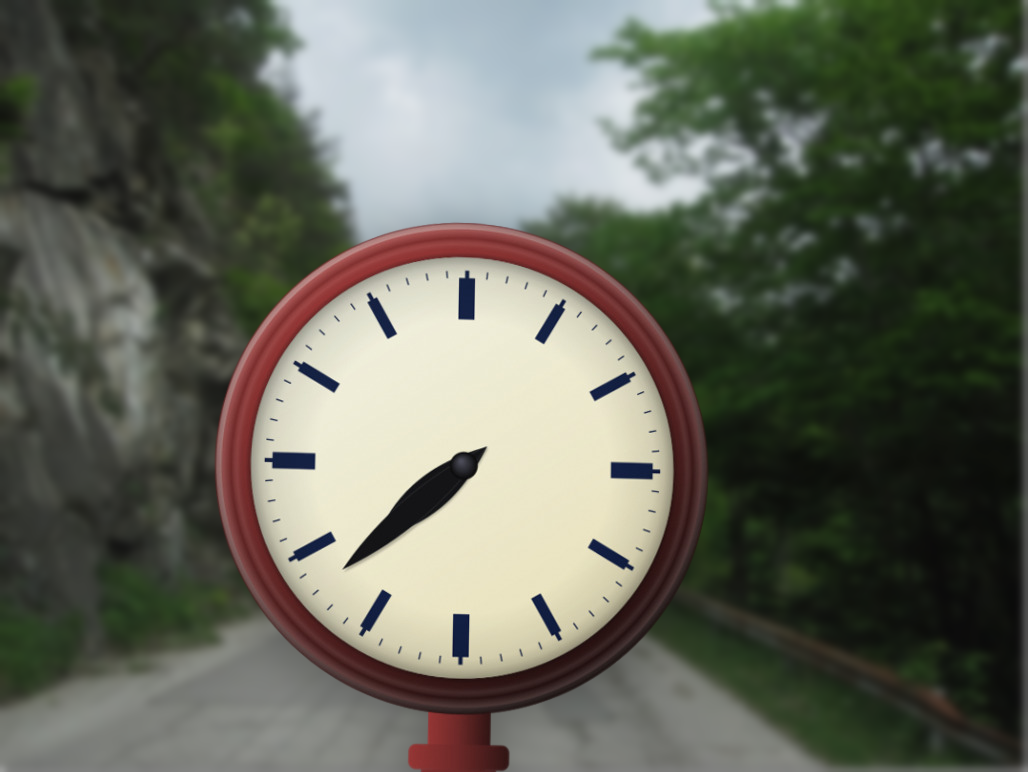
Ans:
7h38
